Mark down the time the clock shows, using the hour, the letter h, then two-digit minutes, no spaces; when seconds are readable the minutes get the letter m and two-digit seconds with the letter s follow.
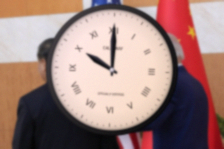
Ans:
10h00
